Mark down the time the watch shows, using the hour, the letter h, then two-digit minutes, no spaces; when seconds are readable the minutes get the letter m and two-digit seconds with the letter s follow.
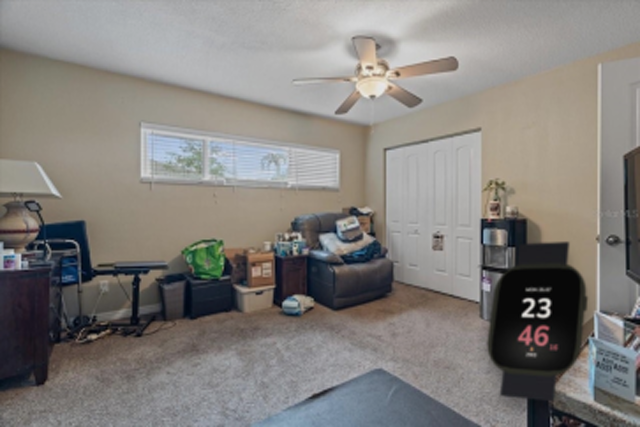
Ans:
23h46
